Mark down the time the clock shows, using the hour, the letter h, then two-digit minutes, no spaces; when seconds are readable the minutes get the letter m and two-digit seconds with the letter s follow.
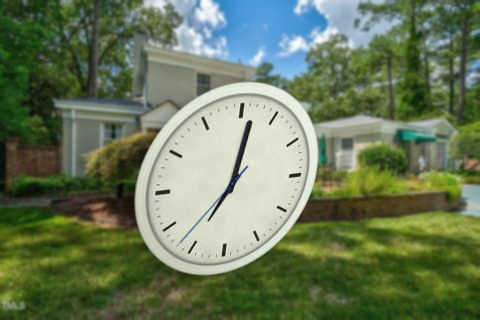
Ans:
7h01m37s
